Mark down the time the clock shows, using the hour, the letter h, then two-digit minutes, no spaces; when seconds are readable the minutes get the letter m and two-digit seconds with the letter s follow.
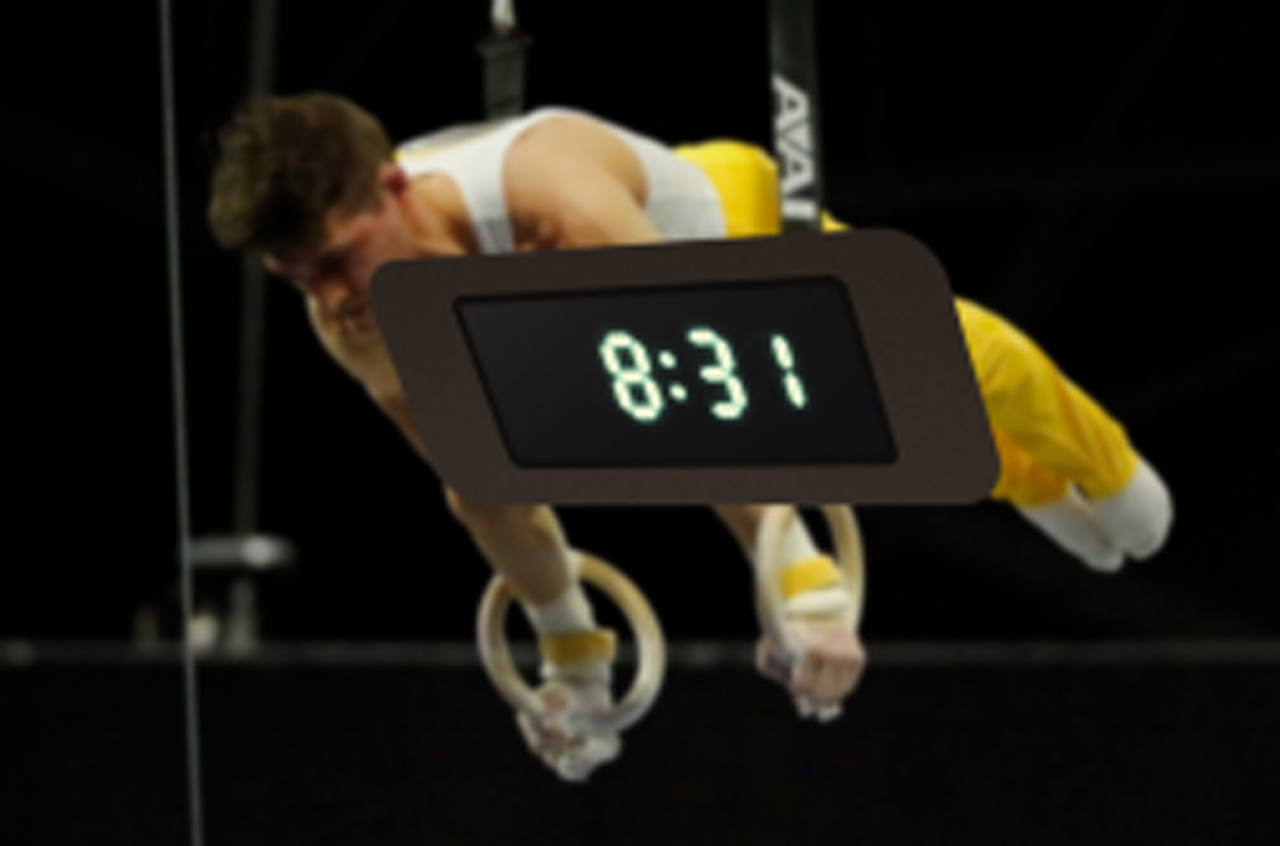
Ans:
8h31
